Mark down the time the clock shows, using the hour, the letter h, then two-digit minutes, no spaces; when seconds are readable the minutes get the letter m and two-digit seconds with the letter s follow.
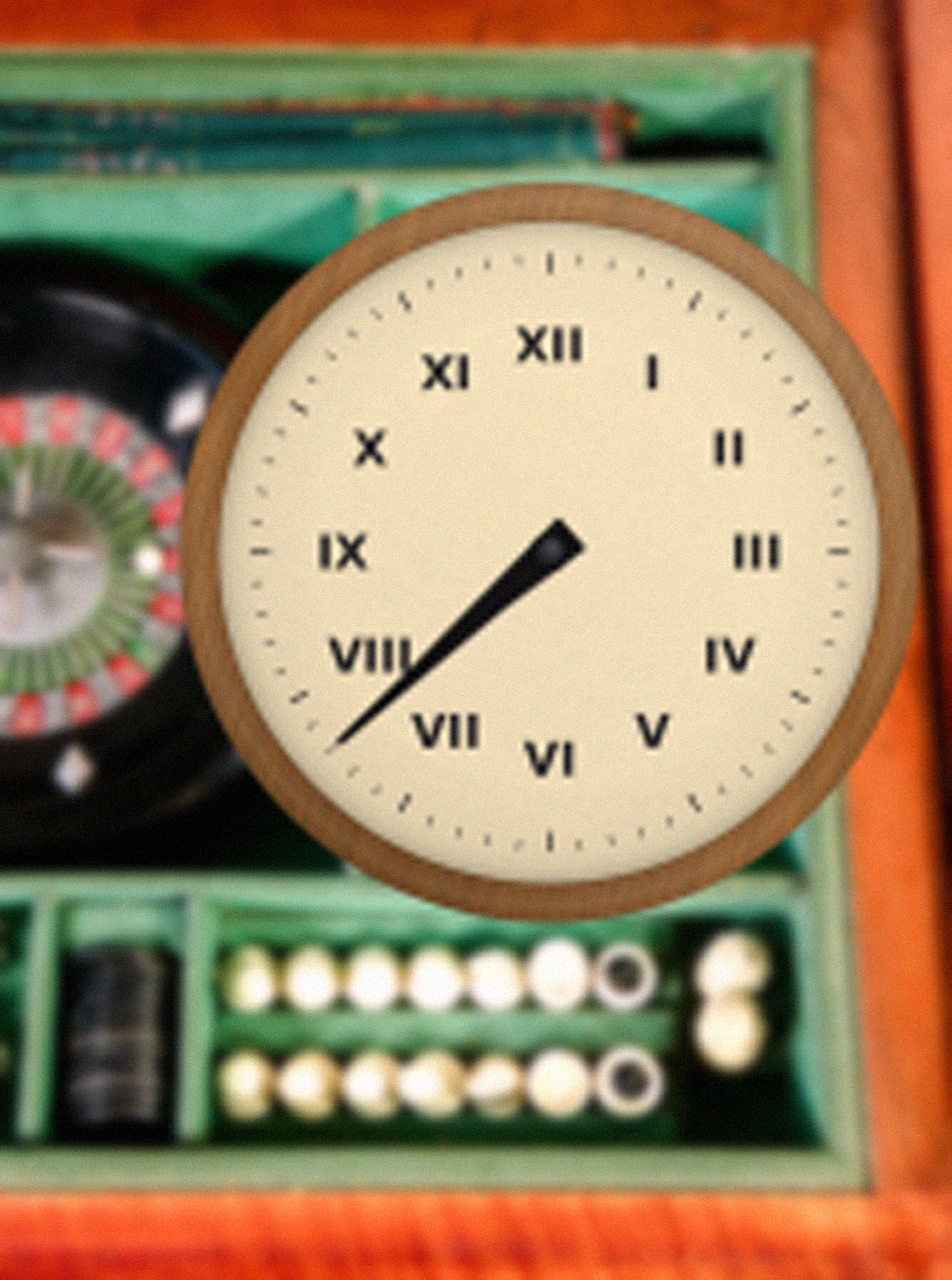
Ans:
7h38
